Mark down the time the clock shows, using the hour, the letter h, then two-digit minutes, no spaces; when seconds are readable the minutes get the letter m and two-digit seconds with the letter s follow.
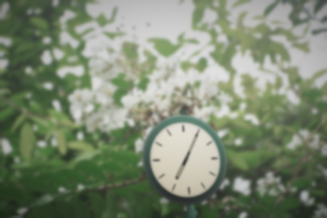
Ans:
7h05
